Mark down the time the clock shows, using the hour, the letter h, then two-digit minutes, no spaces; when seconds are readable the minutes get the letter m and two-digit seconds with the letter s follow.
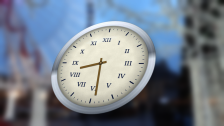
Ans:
8h29
